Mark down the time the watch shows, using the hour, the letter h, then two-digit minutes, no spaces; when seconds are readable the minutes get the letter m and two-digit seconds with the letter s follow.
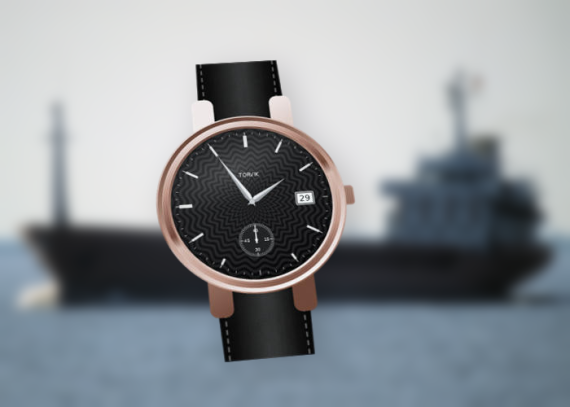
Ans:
1h55
